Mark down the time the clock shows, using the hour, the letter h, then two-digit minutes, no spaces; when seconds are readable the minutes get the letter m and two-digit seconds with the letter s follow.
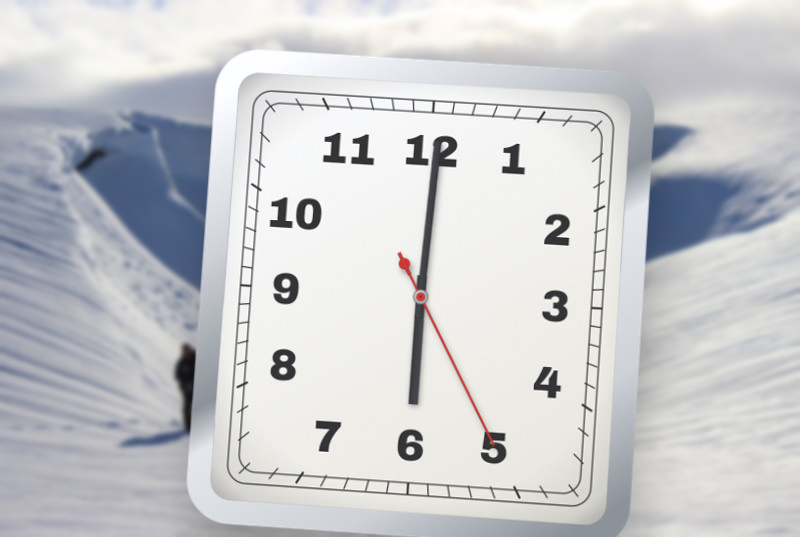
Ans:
6h00m25s
